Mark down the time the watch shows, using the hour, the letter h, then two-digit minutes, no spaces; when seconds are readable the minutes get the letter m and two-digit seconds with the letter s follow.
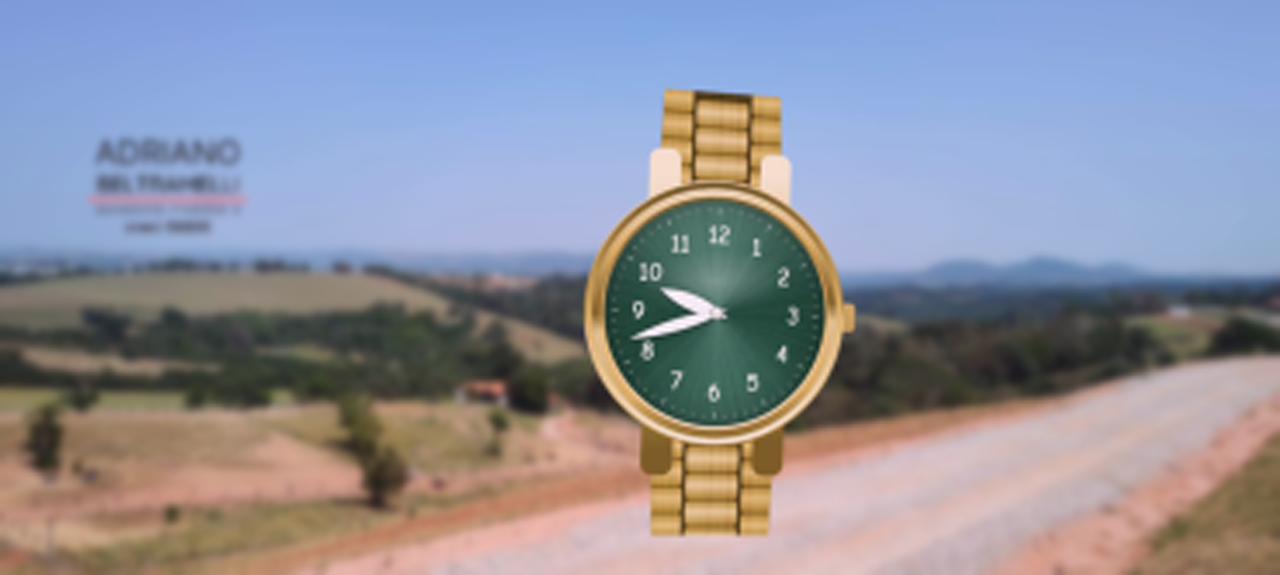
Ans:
9h42
